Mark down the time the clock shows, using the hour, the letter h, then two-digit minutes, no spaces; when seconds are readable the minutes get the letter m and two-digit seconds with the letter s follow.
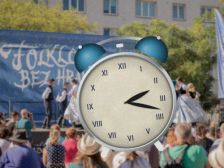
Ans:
2h18
